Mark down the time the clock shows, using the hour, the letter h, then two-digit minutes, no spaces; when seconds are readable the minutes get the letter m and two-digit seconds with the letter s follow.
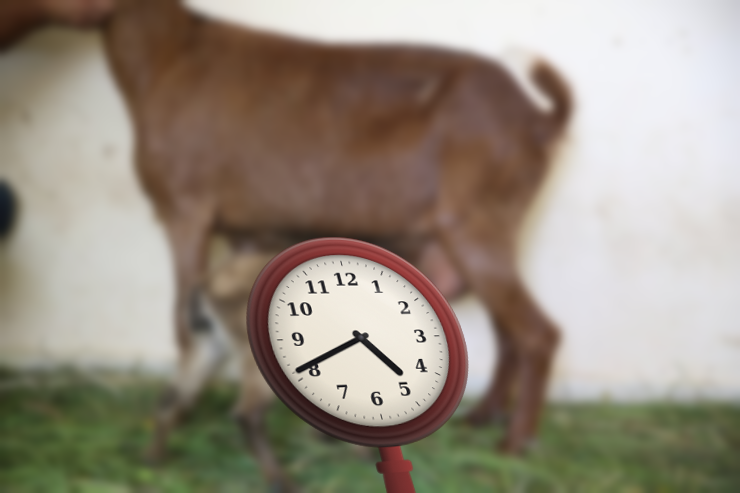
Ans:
4h41
